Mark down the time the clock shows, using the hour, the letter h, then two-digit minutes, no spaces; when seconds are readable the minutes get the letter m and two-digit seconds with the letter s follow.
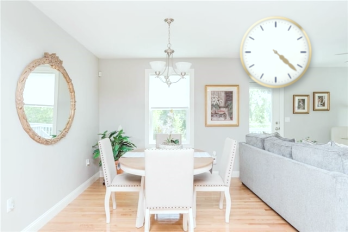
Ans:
4h22
